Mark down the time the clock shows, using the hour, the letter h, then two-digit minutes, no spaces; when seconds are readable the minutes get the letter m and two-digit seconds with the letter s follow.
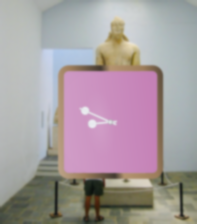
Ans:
8h49
